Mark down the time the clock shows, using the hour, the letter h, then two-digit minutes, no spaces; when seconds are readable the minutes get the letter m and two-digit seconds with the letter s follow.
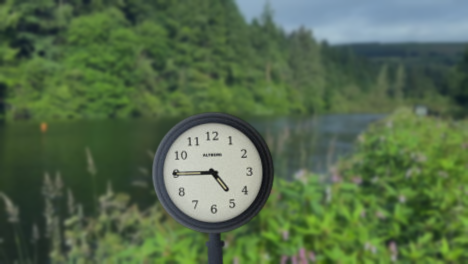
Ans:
4h45
